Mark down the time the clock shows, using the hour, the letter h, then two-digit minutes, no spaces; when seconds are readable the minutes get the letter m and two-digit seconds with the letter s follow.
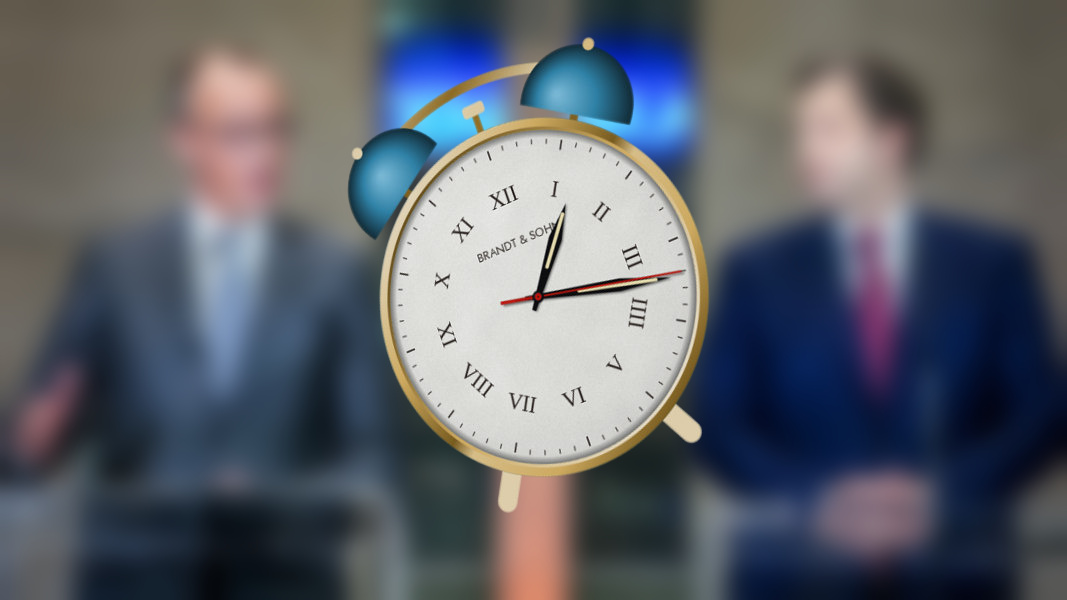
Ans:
1h17m17s
